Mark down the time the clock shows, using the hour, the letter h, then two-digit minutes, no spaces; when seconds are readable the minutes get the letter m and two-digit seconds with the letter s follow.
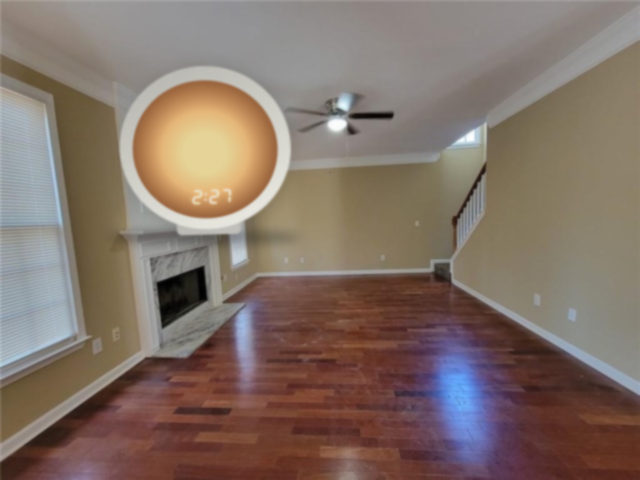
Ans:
2h27
